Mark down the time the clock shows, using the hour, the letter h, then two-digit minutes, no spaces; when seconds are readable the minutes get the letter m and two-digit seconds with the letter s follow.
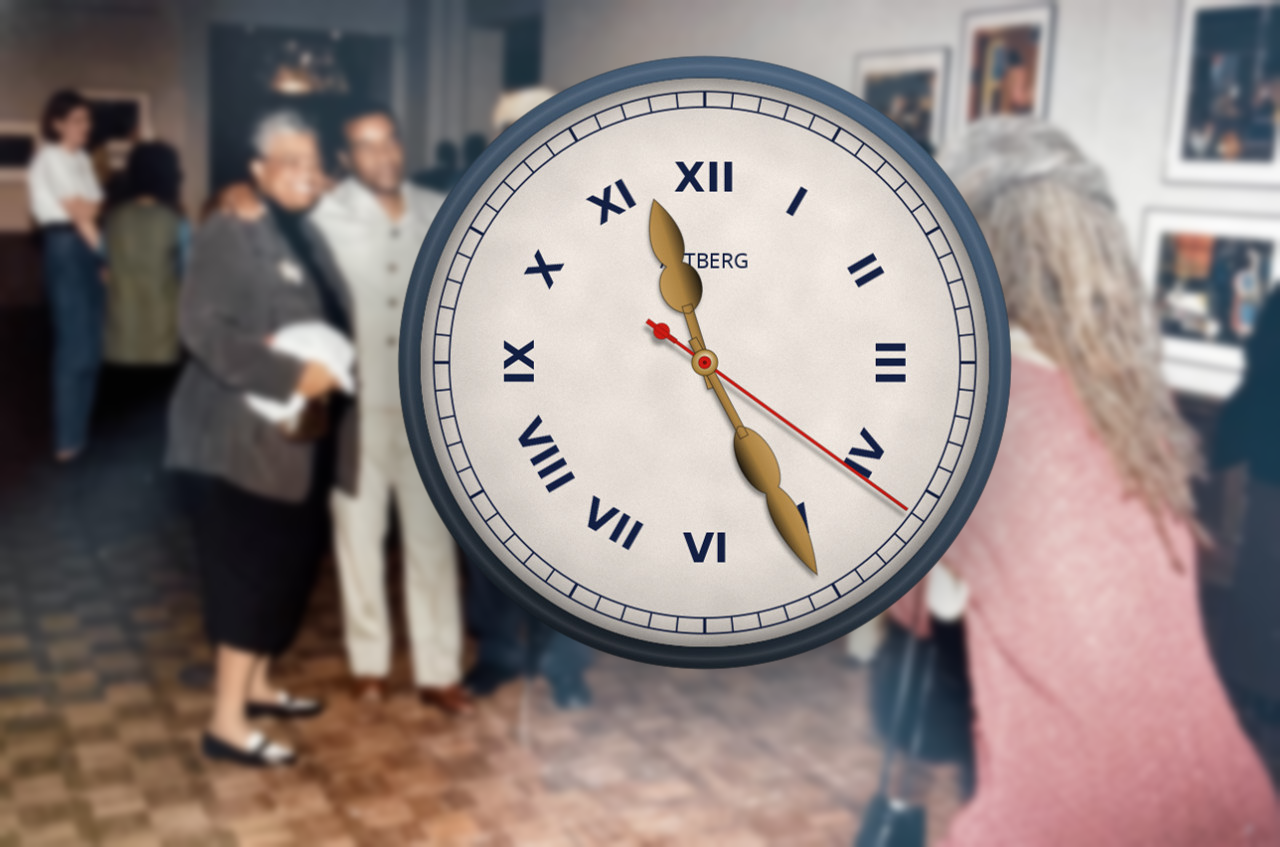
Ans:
11h25m21s
